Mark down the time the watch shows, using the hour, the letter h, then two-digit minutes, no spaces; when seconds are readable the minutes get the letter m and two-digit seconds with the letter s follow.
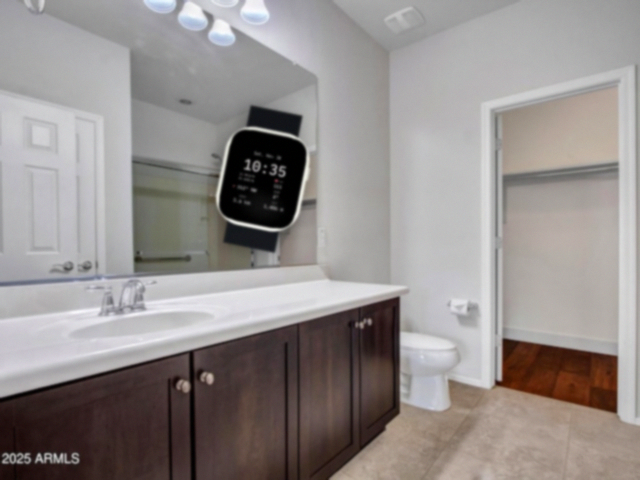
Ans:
10h35
